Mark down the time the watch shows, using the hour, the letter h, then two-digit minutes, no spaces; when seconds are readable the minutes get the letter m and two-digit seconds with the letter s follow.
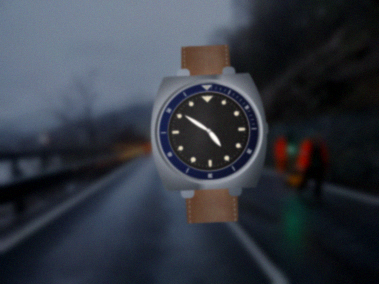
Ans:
4h51
